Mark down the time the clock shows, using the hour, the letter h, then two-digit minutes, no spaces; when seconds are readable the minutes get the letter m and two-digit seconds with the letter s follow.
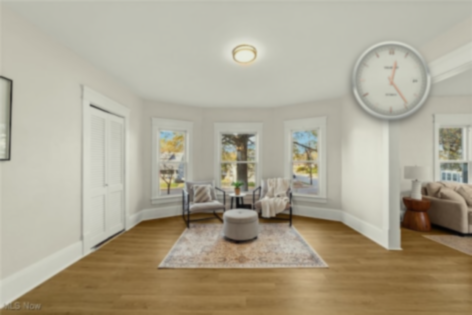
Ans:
12h24
